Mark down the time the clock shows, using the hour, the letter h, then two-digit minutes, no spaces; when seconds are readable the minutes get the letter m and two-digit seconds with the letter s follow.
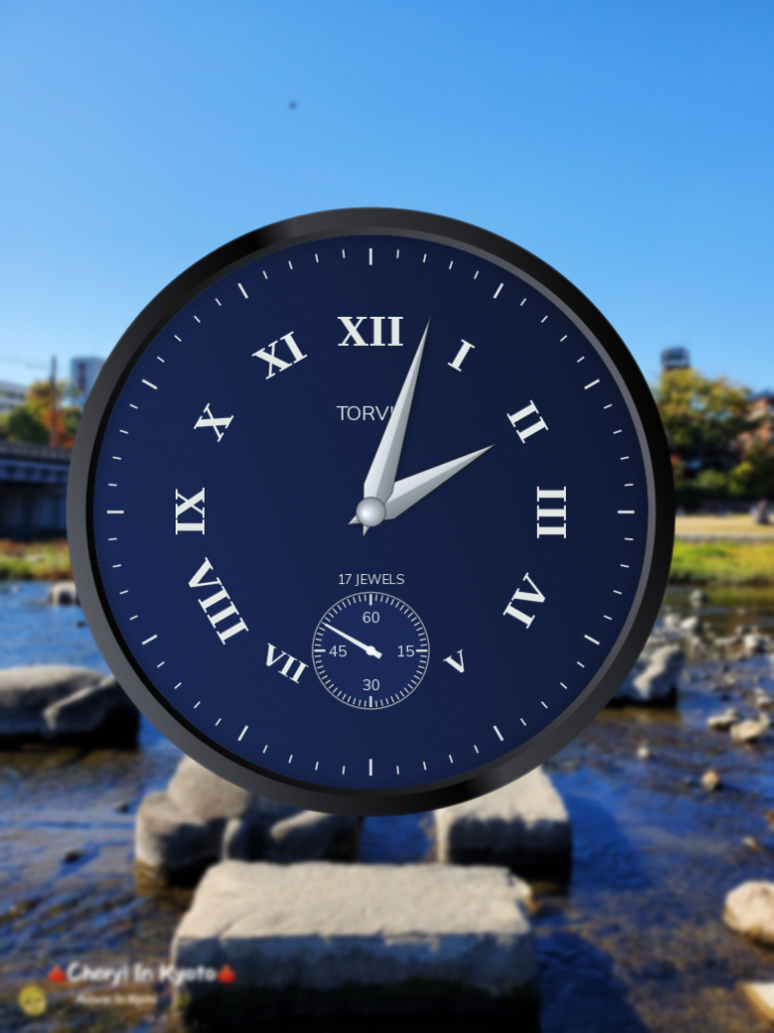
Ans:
2h02m50s
